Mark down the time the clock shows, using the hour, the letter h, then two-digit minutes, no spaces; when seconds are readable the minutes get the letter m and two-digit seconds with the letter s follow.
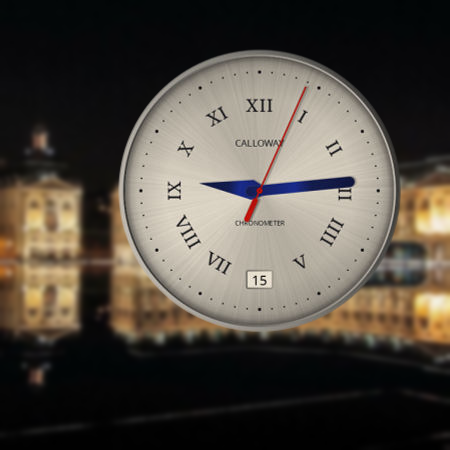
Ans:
9h14m04s
